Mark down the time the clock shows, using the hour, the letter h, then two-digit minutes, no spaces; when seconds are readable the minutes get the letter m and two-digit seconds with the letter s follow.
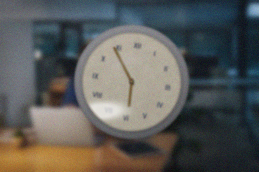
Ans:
5h54
